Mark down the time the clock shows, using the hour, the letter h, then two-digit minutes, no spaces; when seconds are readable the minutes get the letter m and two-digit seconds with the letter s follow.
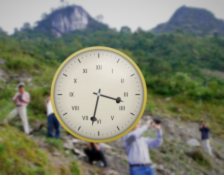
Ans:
3h32
